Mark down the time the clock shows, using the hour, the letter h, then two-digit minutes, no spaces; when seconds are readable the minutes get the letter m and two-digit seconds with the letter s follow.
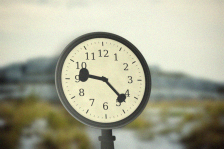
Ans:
9h23
